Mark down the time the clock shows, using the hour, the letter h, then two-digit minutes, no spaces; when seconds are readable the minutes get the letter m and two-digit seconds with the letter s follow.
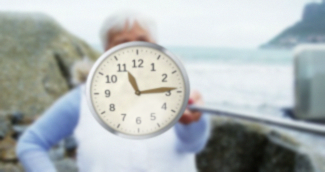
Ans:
11h14
